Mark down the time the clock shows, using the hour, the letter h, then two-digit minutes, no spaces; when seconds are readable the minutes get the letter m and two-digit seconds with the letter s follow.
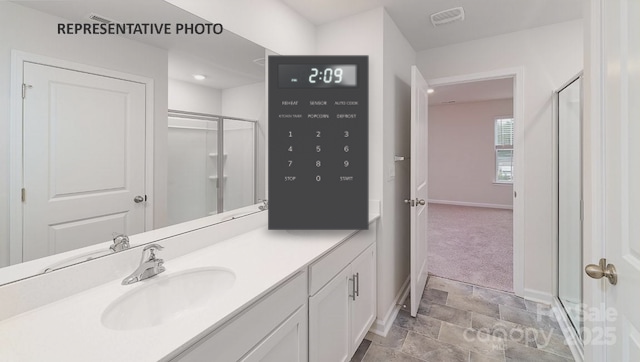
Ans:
2h09
